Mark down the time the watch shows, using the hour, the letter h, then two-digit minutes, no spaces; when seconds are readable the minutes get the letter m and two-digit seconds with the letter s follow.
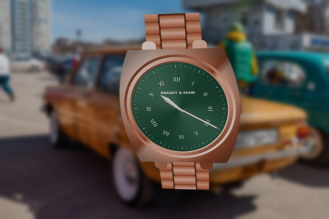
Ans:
10h20
